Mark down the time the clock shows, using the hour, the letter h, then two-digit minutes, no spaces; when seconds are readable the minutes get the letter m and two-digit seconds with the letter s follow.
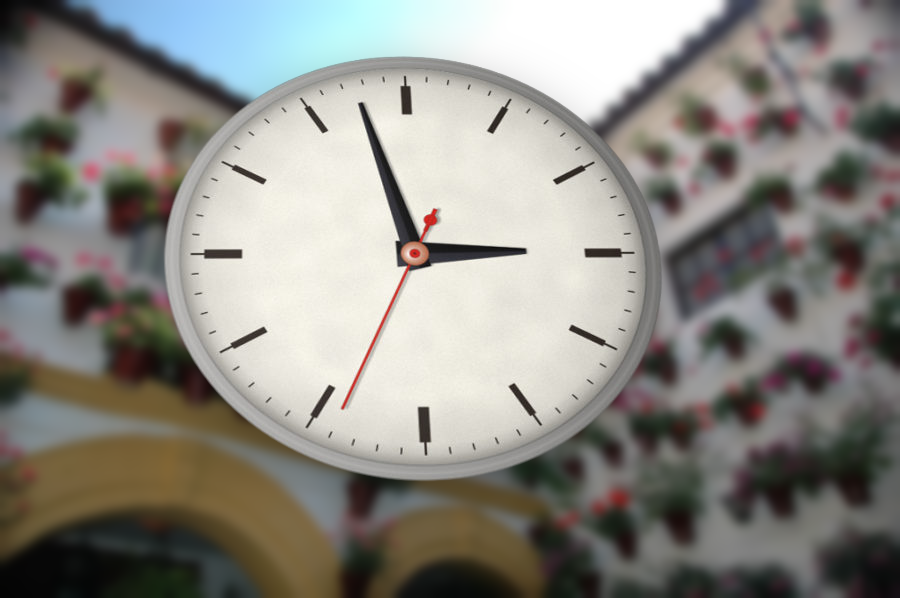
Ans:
2h57m34s
